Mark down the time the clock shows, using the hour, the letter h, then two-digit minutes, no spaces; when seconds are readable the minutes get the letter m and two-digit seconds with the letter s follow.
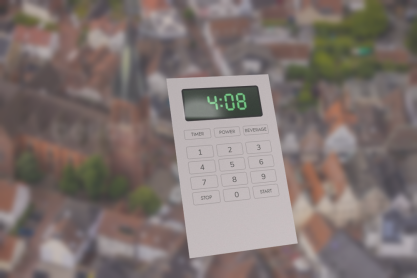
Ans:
4h08
